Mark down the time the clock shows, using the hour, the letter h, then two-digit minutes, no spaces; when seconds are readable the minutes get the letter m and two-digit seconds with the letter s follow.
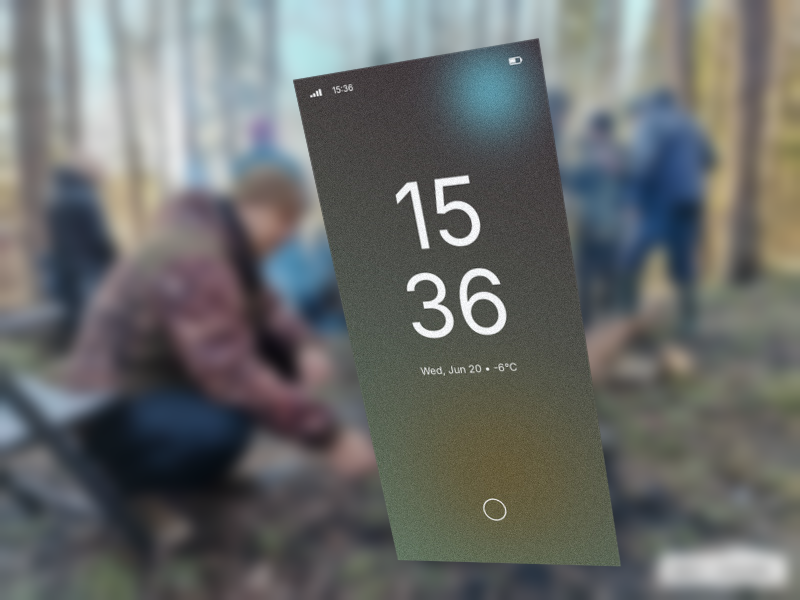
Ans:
15h36
